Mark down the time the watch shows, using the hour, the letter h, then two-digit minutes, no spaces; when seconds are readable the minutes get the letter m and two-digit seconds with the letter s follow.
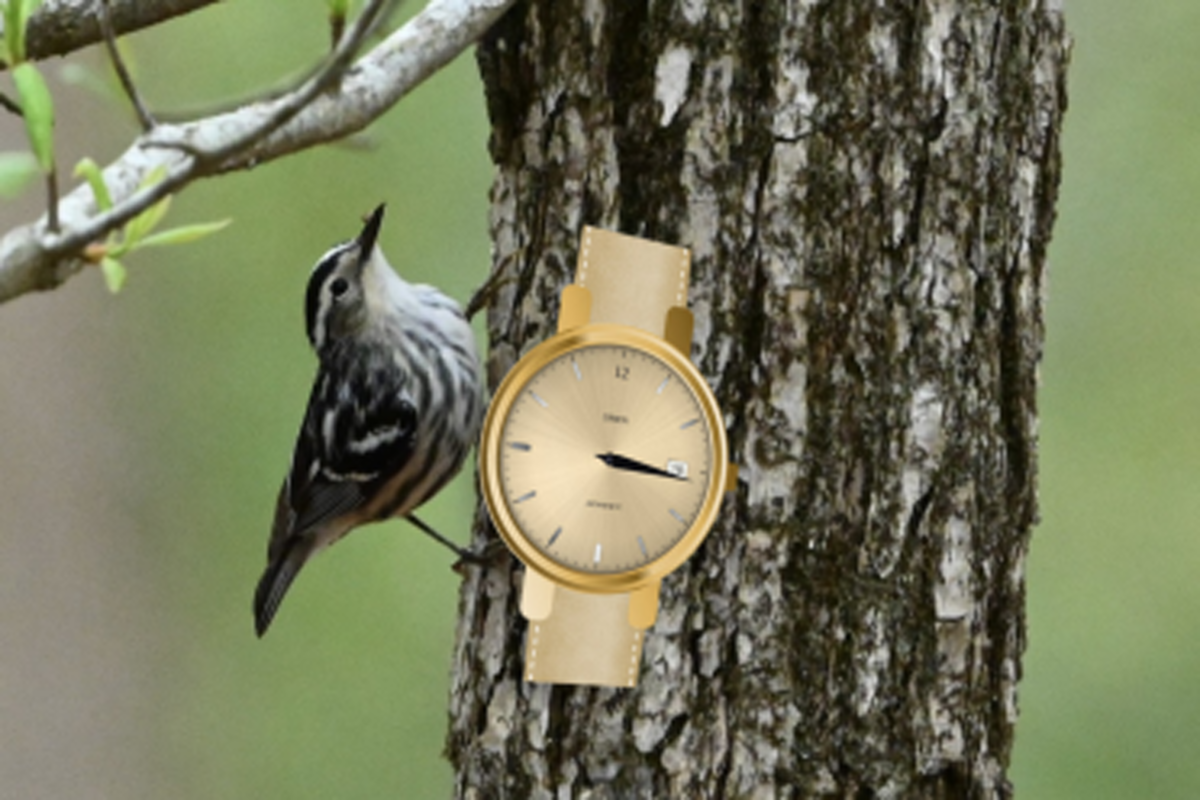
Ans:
3h16
